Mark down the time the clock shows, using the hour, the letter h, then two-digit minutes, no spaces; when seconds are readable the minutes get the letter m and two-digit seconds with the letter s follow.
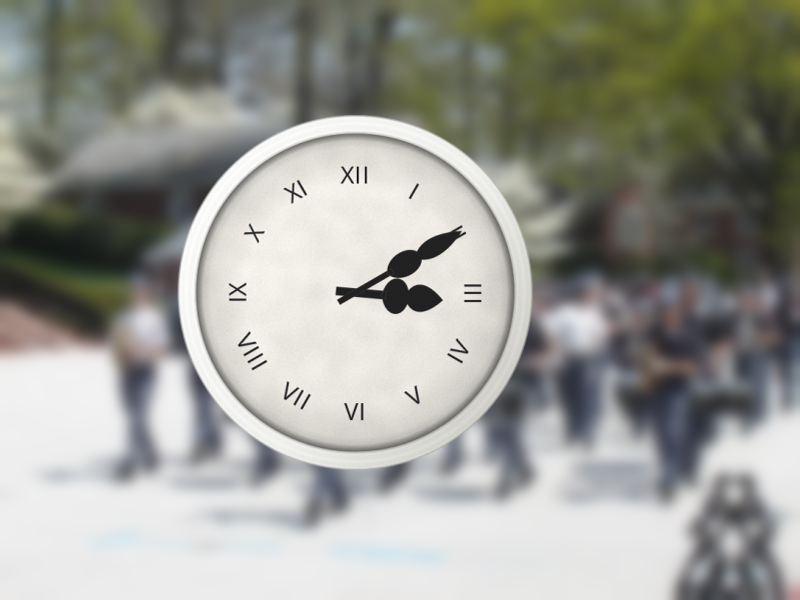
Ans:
3h10
